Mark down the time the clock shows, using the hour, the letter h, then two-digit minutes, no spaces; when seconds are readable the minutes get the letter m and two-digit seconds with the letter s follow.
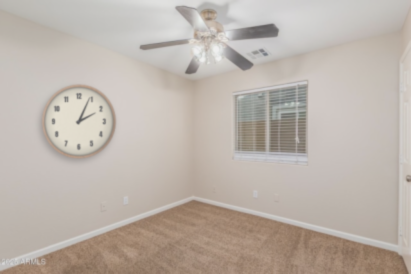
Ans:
2h04
